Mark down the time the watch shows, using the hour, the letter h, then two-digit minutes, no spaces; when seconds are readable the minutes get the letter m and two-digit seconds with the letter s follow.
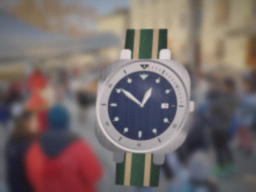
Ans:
12h51
